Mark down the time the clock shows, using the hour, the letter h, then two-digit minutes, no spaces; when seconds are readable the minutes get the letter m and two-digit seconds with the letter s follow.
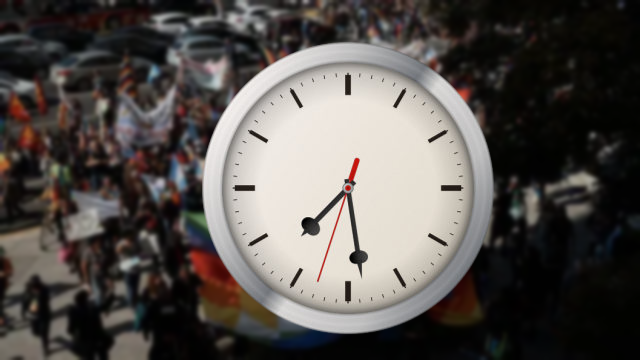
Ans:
7h28m33s
